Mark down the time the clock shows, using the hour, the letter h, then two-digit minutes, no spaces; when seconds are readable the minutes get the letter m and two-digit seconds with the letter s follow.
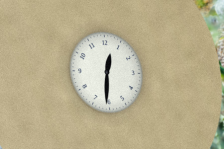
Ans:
12h31
